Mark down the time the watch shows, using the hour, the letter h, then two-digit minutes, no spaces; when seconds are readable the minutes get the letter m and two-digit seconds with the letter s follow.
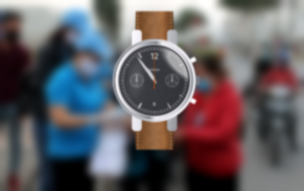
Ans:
10h54
